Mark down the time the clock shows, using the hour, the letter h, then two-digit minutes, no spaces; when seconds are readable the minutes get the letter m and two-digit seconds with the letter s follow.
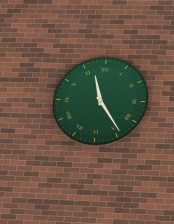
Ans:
11h24
